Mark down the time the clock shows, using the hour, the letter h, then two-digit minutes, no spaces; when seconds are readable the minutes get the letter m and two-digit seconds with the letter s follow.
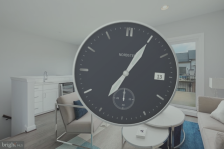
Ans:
7h05
